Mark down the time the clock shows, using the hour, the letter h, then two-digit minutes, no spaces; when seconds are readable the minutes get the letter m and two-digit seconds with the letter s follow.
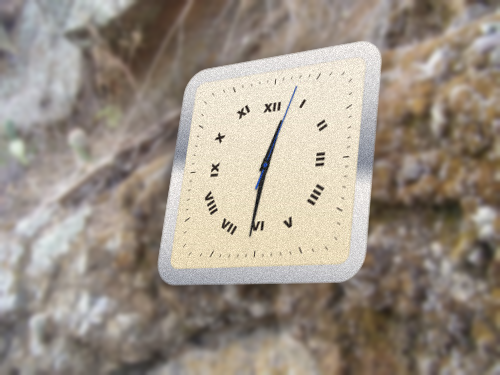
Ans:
12h31m03s
